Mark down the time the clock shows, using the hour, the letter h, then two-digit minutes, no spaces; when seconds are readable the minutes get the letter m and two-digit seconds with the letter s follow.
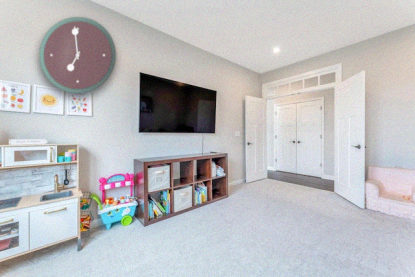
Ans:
6h59
